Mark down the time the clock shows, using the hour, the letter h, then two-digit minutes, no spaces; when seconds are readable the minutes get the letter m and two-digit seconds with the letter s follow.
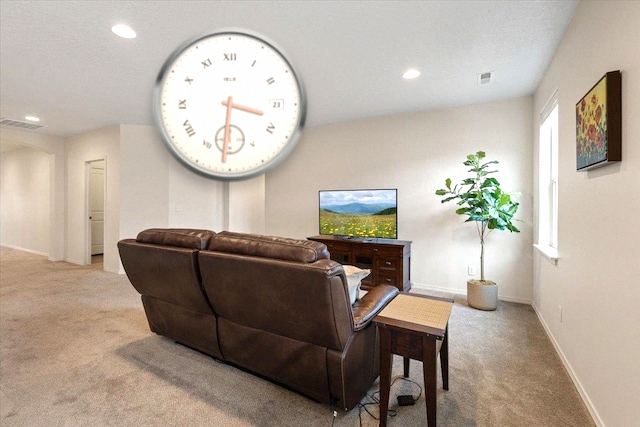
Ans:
3h31
